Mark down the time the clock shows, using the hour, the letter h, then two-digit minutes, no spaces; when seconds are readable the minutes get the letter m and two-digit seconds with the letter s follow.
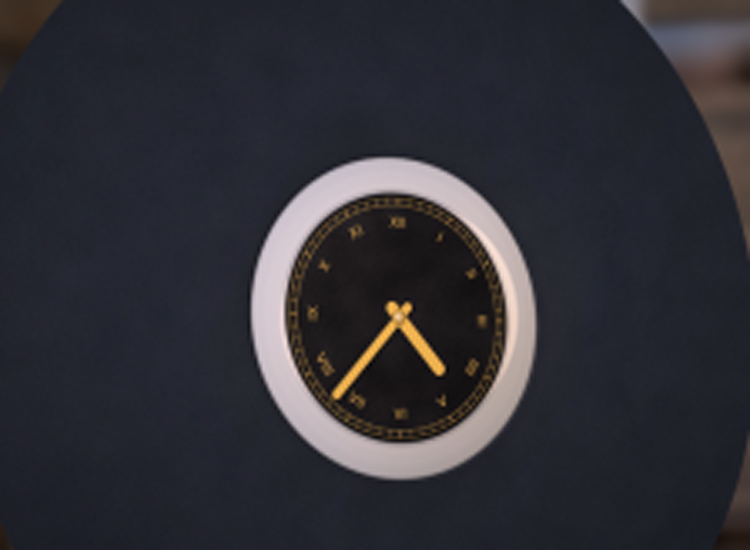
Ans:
4h37
